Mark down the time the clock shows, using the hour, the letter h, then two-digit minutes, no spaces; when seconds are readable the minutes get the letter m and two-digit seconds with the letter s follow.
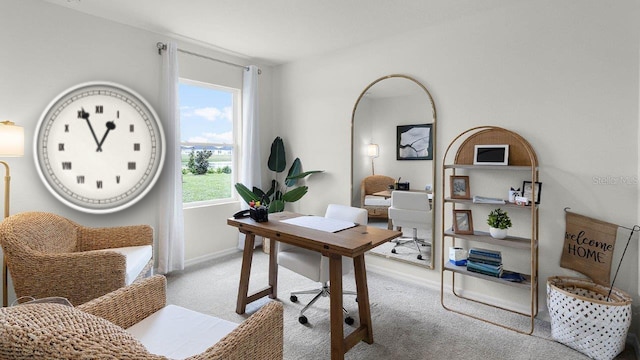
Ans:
12h56
